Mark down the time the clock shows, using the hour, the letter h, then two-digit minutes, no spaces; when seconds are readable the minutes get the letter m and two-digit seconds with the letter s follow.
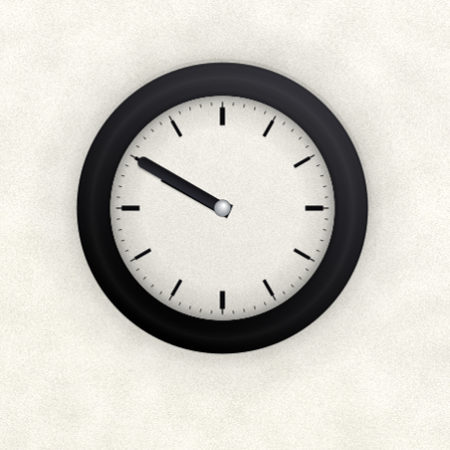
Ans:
9h50
